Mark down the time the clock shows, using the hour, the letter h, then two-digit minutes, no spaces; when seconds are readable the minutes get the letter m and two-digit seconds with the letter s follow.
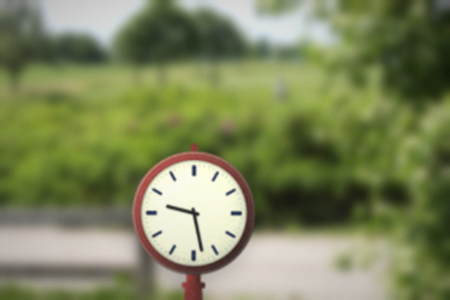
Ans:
9h28
